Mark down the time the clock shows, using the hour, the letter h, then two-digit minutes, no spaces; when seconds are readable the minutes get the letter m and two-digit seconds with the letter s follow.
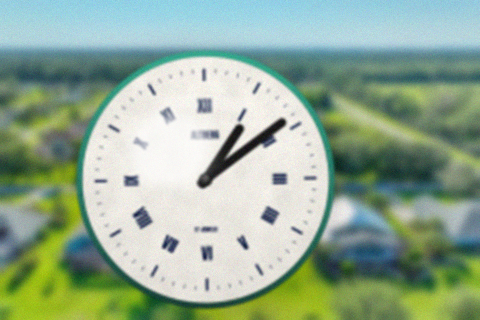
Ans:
1h09
